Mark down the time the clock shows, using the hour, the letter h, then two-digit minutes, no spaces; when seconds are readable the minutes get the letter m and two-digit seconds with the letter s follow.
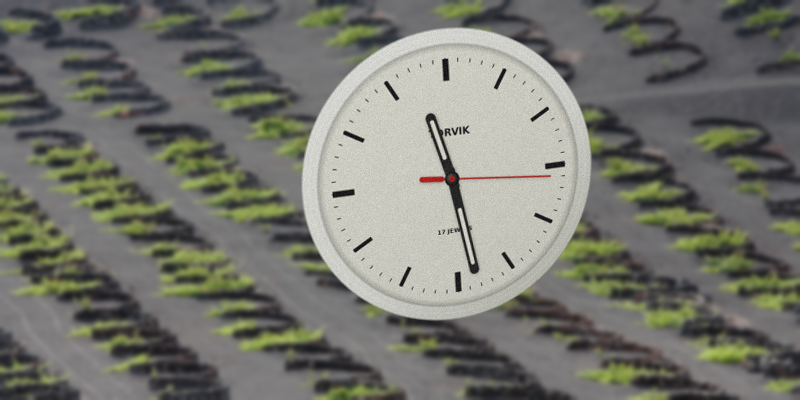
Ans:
11h28m16s
